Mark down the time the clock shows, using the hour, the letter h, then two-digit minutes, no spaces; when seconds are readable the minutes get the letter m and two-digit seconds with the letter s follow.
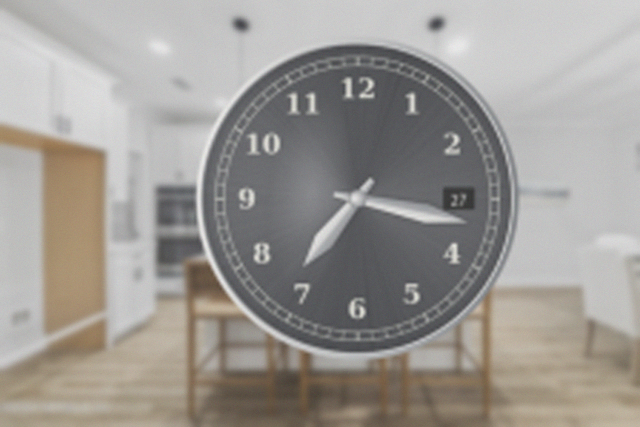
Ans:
7h17
